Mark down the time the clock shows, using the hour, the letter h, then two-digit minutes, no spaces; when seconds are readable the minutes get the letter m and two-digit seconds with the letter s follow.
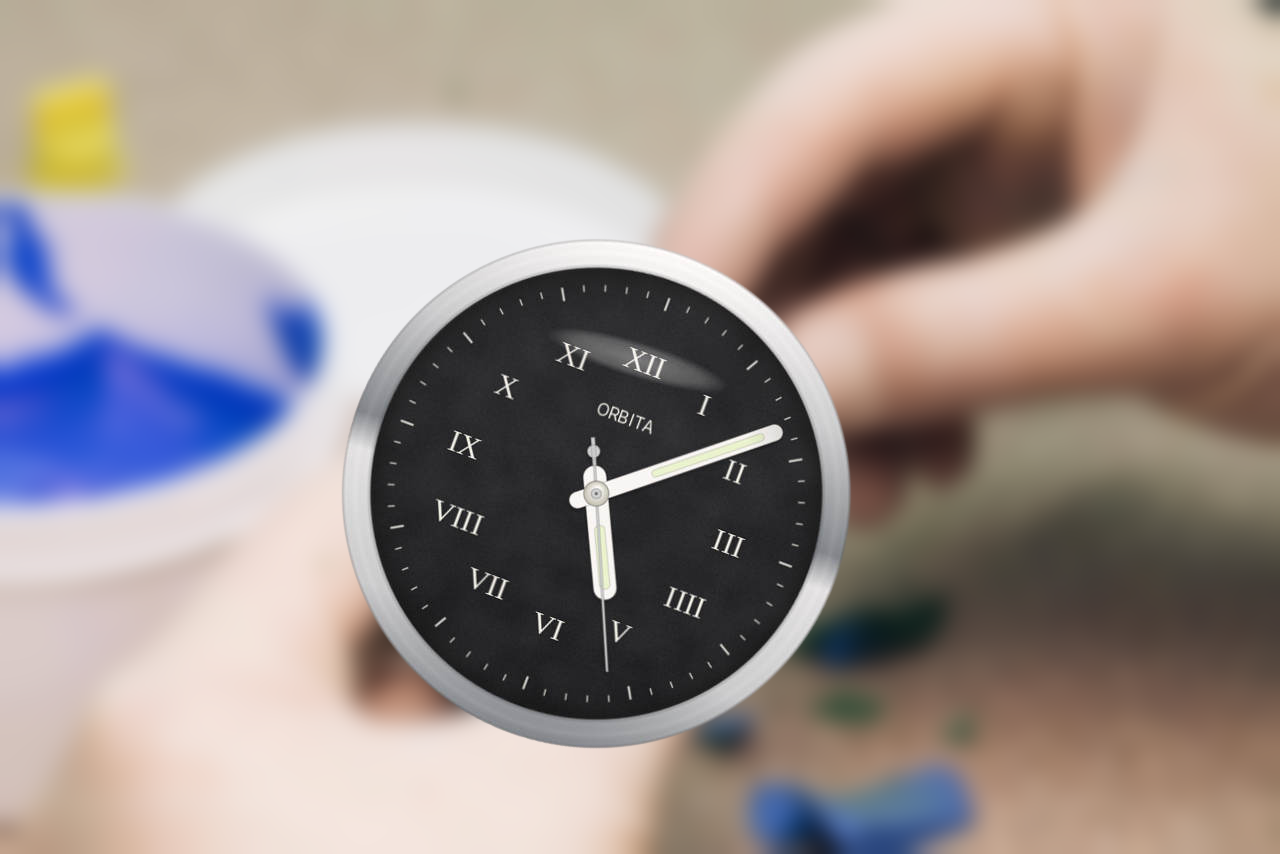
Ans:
5h08m26s
